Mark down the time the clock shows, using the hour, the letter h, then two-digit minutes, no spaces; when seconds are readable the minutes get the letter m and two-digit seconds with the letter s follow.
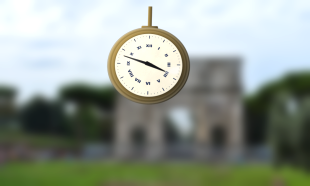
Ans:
3h48
